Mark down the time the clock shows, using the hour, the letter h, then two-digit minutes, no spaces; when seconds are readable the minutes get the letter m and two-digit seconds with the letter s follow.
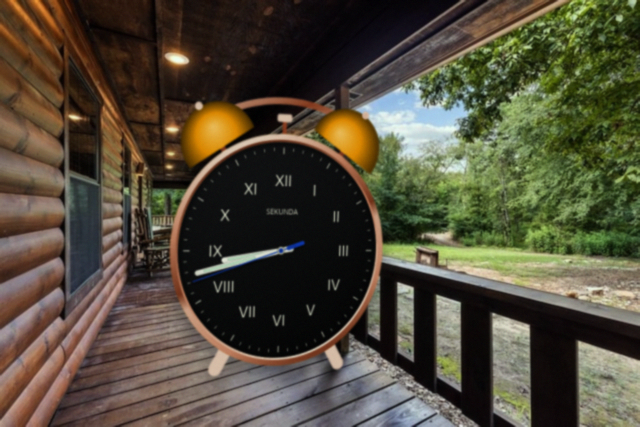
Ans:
8h42m42s
